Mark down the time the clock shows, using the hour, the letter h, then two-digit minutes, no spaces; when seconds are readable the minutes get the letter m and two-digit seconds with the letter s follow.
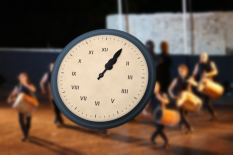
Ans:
1h05
